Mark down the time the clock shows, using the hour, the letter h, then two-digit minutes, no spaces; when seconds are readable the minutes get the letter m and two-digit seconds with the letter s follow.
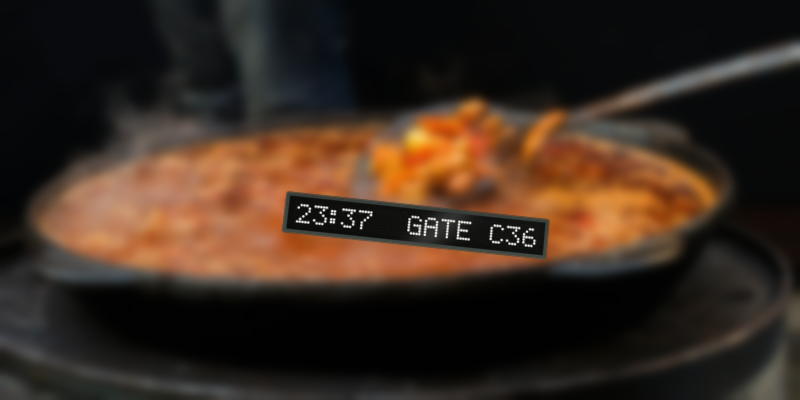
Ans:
23h37
